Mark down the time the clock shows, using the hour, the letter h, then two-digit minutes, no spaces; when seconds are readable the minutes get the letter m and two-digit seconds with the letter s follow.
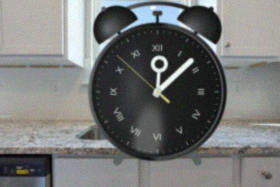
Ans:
12h07m52s
